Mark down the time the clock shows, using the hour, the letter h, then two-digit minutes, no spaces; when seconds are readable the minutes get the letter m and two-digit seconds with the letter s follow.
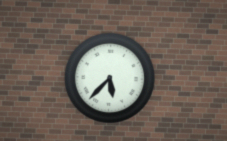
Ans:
5h37
